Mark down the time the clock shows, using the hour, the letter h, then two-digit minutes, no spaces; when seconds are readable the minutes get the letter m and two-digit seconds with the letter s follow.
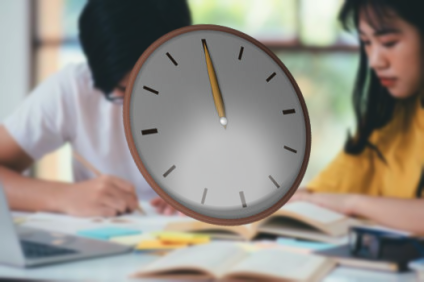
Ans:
12h00
